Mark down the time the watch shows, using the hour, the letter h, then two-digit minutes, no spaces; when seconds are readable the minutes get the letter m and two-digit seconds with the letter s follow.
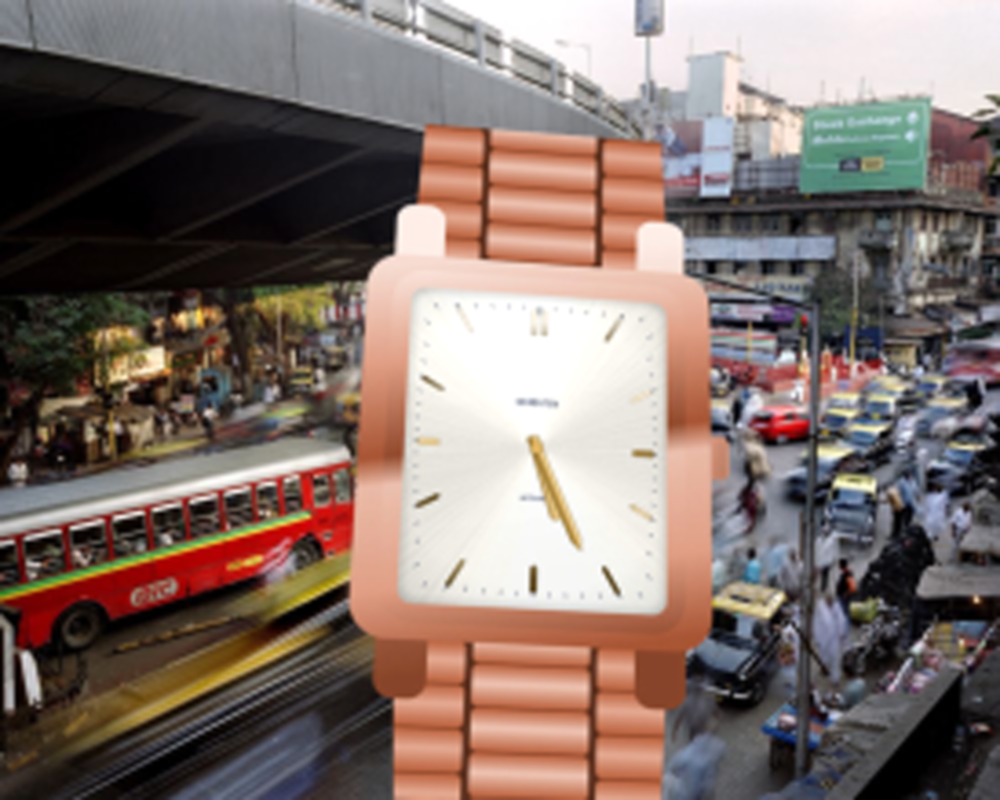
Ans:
5h26
